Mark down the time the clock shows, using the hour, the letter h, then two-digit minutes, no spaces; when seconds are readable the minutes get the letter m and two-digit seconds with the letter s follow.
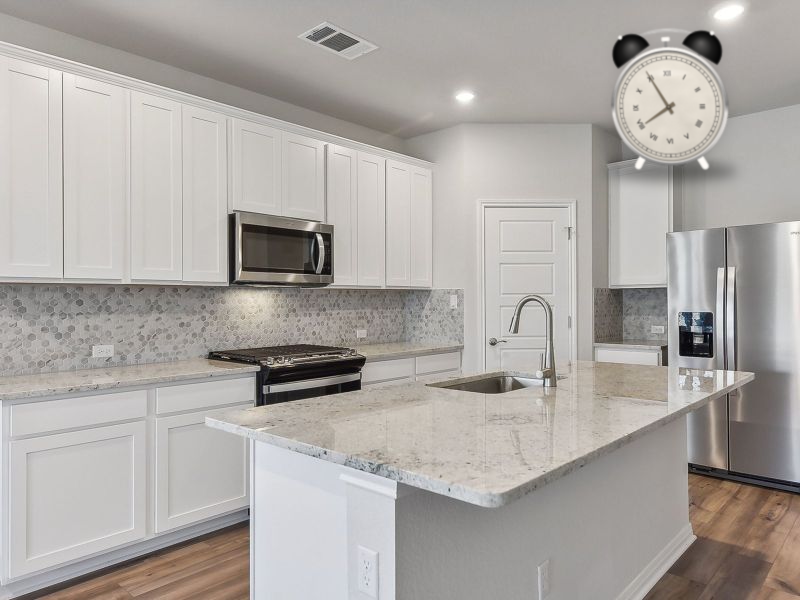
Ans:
7h55
